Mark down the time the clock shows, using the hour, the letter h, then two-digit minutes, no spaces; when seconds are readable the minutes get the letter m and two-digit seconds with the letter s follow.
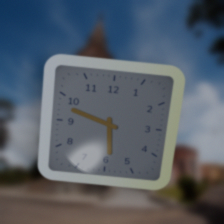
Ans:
5h48
